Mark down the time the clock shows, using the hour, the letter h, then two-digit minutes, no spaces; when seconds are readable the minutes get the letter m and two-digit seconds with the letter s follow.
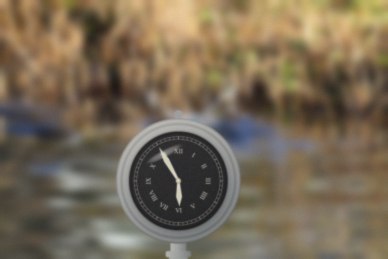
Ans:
5h55
